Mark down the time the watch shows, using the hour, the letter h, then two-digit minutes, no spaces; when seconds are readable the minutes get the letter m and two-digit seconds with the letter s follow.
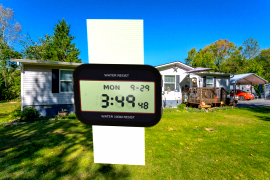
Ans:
3h49m48s
